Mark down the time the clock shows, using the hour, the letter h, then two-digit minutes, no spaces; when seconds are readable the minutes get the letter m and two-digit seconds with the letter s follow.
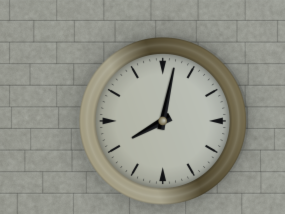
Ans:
8h02
